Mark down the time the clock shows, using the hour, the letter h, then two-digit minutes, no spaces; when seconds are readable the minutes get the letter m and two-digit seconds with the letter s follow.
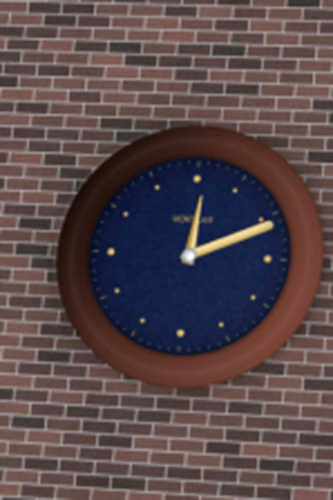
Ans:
12h11
